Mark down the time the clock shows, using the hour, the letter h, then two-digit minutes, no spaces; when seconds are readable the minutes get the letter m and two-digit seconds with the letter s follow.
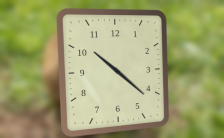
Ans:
10h22
